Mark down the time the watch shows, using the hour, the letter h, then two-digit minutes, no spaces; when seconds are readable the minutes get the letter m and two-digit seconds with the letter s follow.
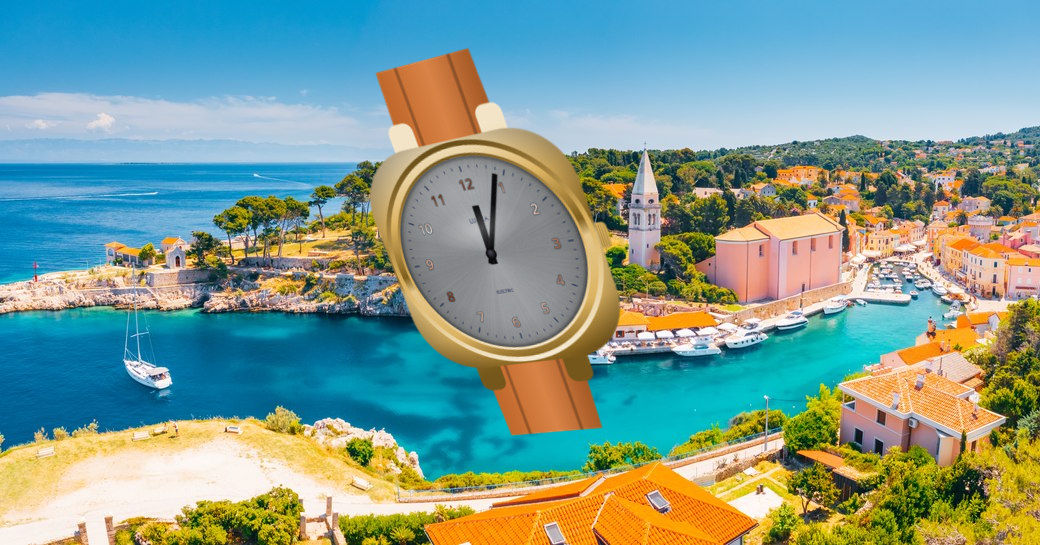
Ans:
12h04
